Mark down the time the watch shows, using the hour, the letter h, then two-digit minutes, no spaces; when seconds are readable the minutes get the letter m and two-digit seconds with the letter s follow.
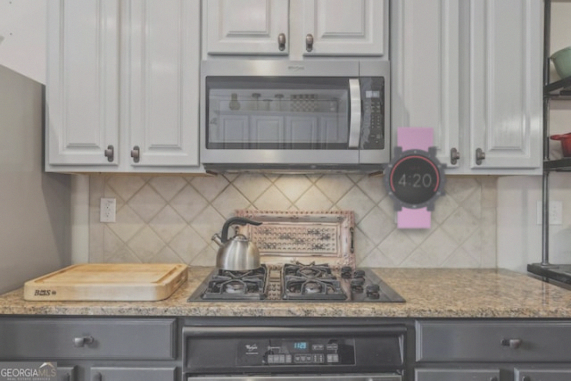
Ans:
4h20
